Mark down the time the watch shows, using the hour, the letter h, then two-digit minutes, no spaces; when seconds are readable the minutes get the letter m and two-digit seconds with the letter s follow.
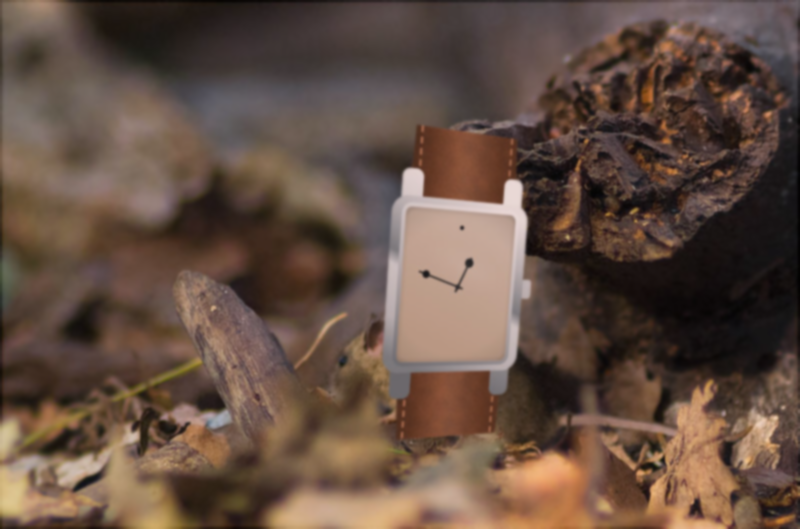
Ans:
12h48
